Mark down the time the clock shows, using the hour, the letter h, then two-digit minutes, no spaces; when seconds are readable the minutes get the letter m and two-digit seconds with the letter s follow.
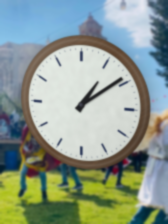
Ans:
1h09
